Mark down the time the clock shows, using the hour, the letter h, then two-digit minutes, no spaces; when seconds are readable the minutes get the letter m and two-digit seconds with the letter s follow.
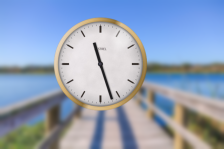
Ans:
11h27
